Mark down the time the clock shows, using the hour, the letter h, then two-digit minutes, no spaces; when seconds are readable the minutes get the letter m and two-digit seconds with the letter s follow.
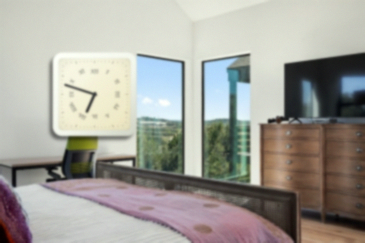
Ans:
6h48
